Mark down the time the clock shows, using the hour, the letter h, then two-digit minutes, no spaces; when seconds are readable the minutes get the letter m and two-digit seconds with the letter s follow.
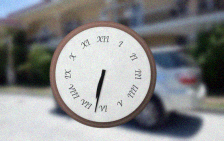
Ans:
6h32
